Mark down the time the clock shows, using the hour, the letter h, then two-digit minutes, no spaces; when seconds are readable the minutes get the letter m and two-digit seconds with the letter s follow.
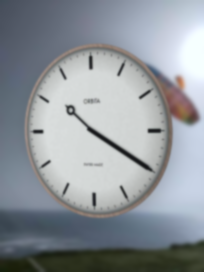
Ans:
10h20
